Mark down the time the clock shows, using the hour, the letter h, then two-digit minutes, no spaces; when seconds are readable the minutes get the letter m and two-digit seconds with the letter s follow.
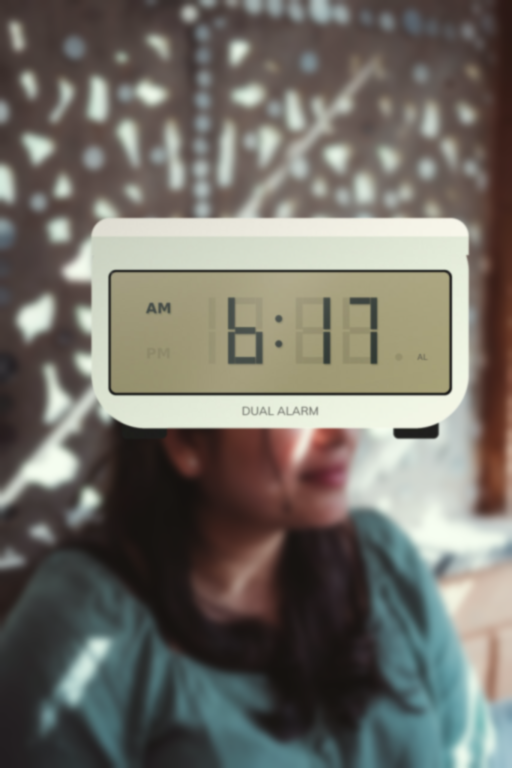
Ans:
6h17
